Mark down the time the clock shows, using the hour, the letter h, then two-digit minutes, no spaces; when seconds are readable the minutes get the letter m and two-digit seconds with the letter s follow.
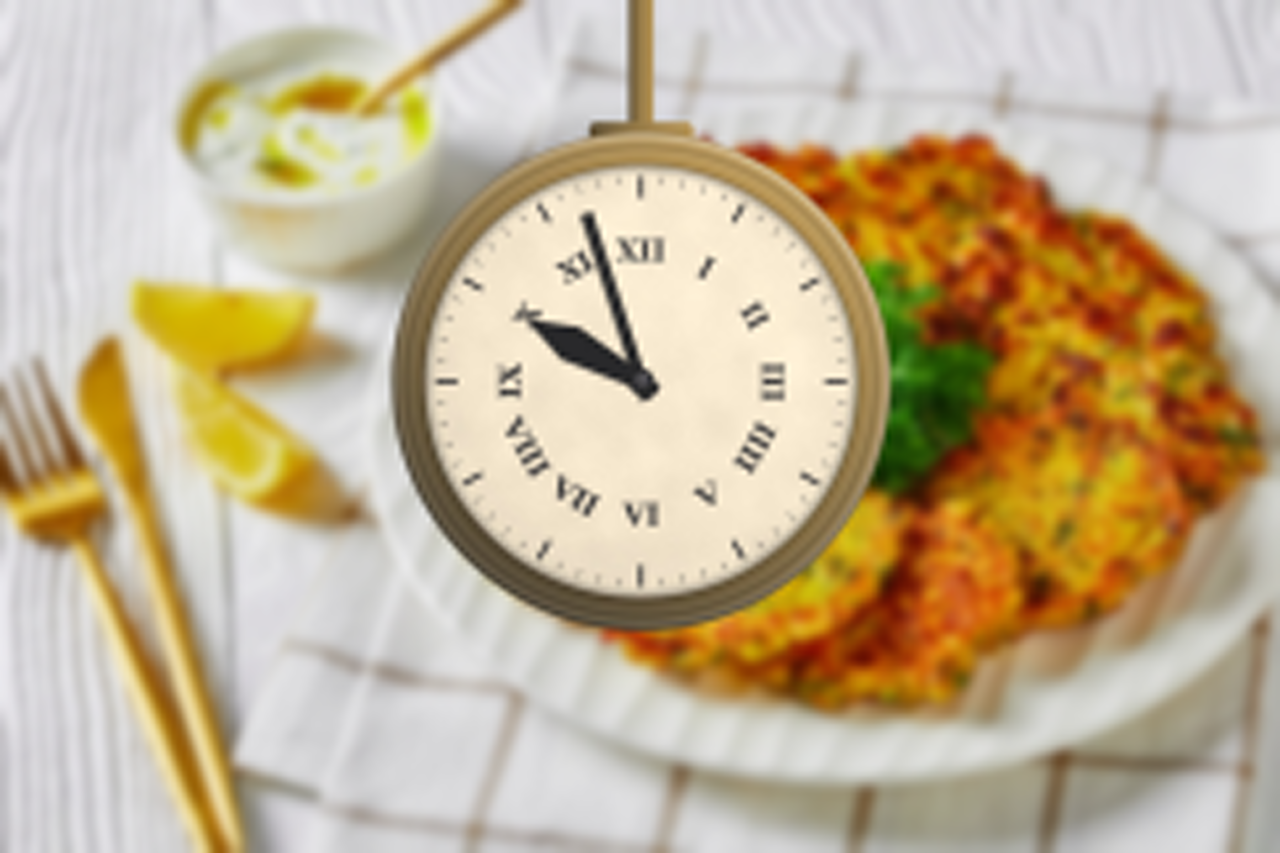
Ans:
9h57
